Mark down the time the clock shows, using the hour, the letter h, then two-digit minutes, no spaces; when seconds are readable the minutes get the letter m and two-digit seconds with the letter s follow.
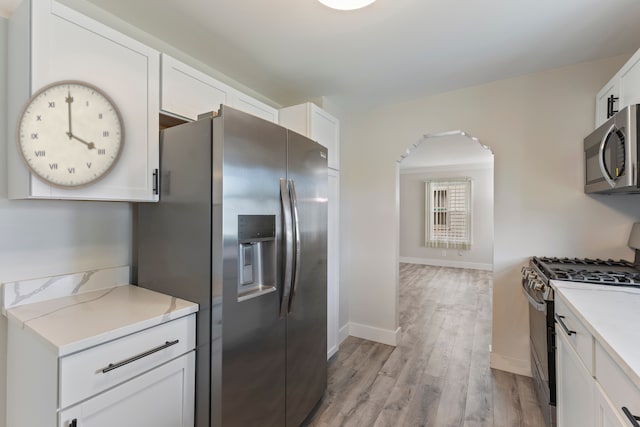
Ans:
4h00
